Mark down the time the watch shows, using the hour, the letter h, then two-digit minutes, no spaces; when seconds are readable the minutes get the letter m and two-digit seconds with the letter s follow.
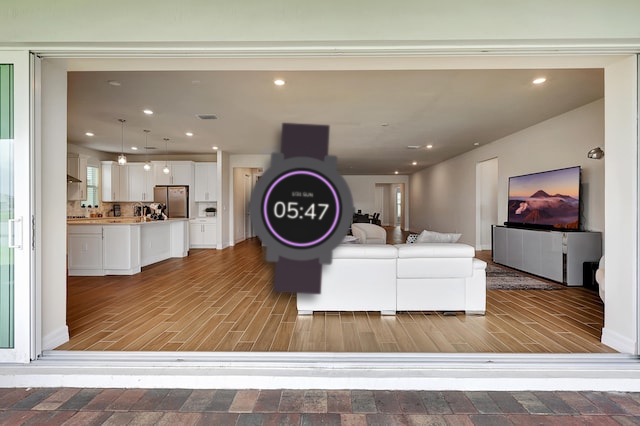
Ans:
5h47
